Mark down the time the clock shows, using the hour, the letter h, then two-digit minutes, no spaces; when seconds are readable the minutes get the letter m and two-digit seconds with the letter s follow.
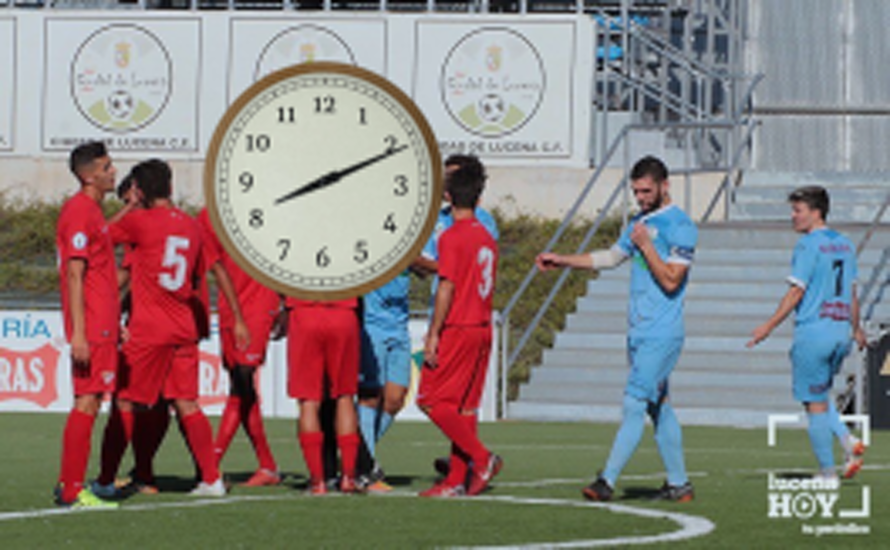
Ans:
8h11
